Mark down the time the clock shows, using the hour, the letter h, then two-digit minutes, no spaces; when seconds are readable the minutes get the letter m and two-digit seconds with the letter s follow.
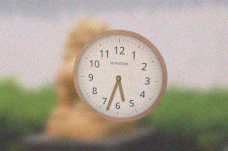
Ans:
5h33
